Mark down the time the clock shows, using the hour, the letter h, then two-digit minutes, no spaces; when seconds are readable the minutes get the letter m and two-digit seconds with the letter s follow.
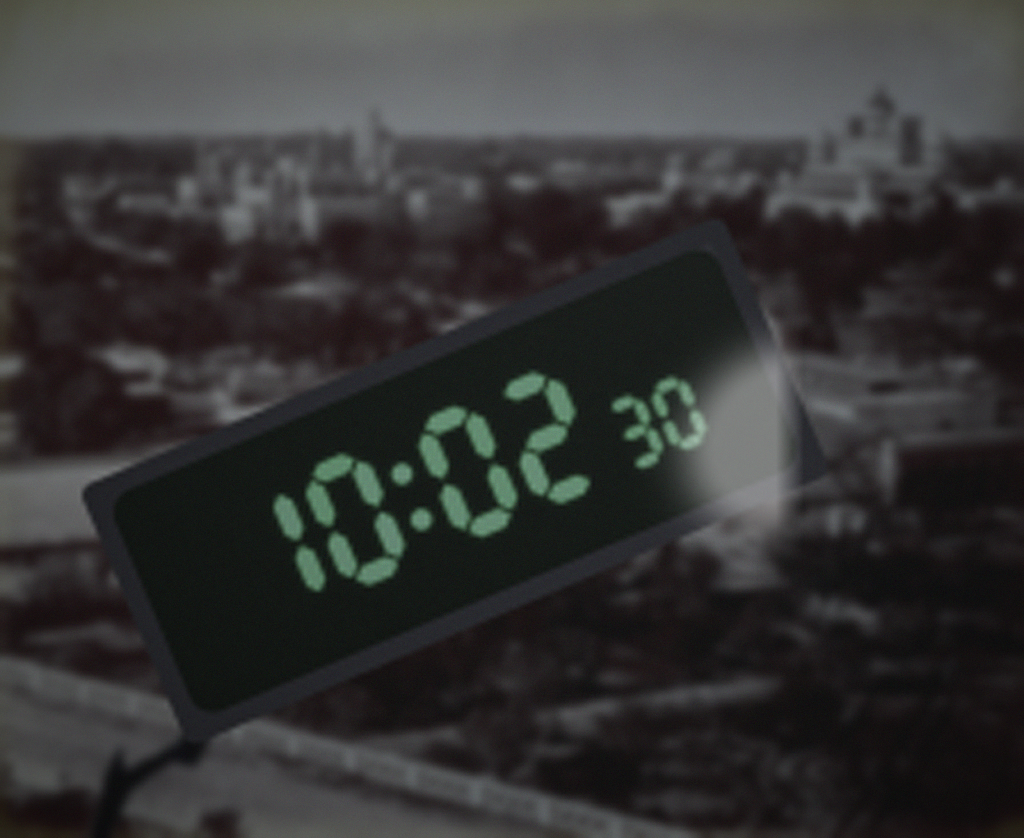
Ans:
10h02m30s
